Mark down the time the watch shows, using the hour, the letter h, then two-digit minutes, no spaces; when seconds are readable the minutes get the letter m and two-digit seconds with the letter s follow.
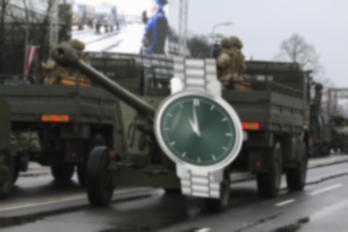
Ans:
10h59
